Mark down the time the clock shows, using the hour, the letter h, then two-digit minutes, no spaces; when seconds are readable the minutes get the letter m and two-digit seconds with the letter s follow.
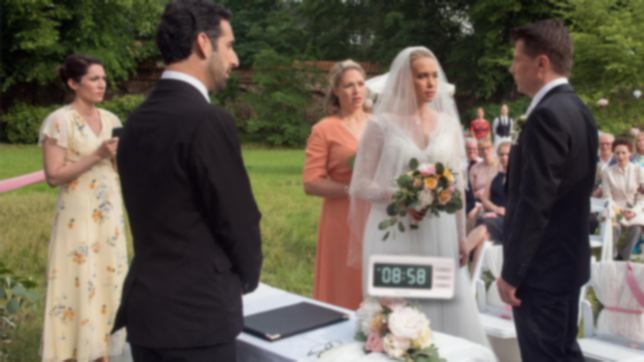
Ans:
8h58
